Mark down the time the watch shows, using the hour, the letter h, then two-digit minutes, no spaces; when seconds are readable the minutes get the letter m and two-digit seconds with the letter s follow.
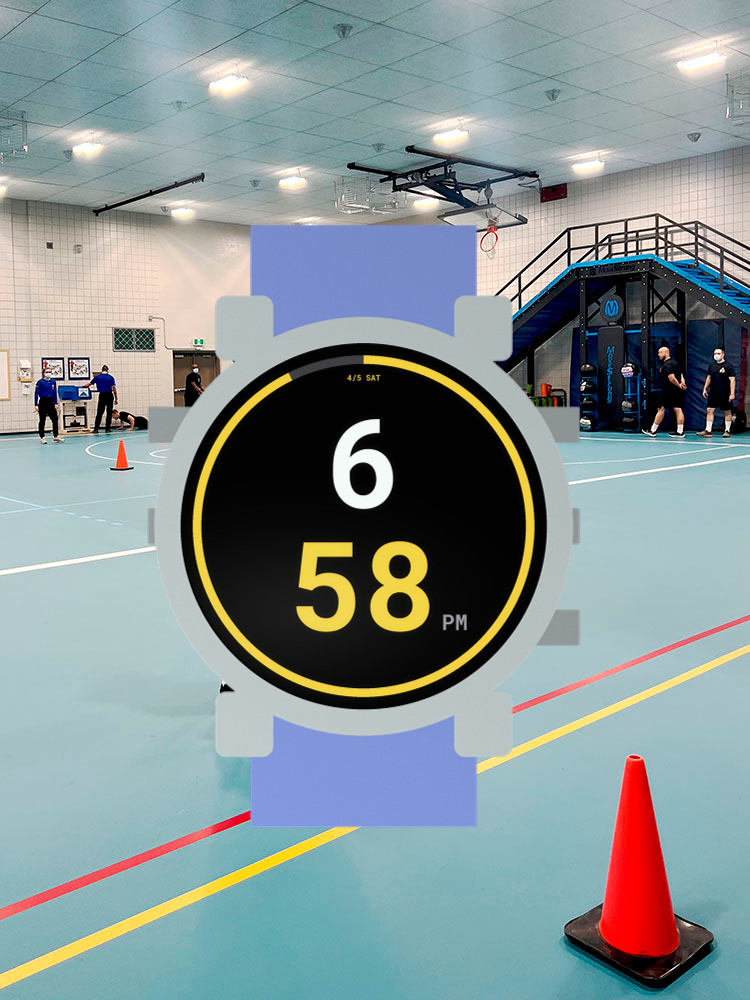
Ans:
6h58
